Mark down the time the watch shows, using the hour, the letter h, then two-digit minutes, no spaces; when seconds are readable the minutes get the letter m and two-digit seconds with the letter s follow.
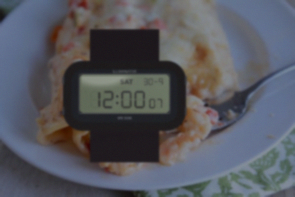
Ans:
12h00
